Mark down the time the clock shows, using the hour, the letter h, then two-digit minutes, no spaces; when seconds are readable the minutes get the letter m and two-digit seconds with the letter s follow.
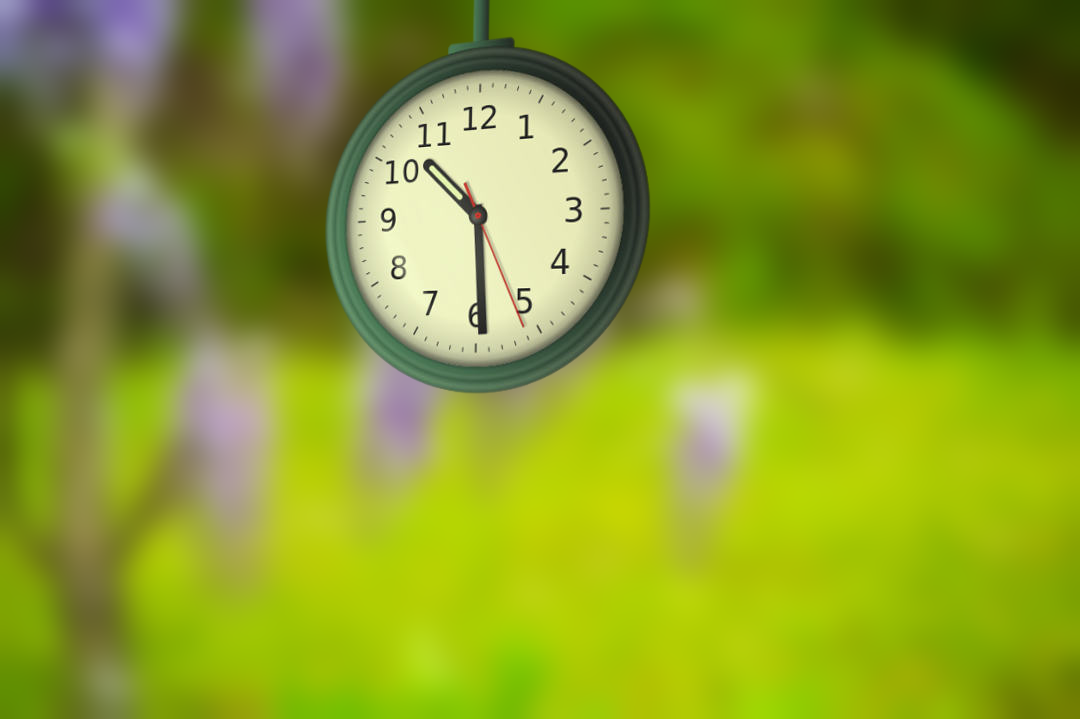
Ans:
10h29m26s
